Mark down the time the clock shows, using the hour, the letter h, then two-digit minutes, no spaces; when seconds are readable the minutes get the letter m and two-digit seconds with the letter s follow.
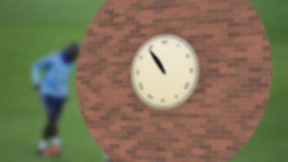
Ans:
10h54
